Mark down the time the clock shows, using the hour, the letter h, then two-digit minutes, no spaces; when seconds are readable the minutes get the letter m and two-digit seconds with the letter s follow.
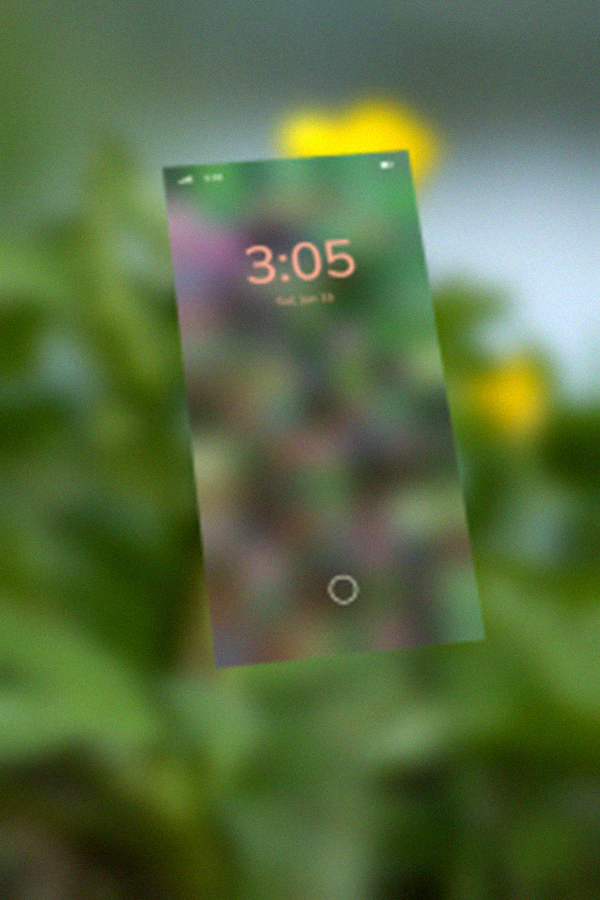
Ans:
3h05
